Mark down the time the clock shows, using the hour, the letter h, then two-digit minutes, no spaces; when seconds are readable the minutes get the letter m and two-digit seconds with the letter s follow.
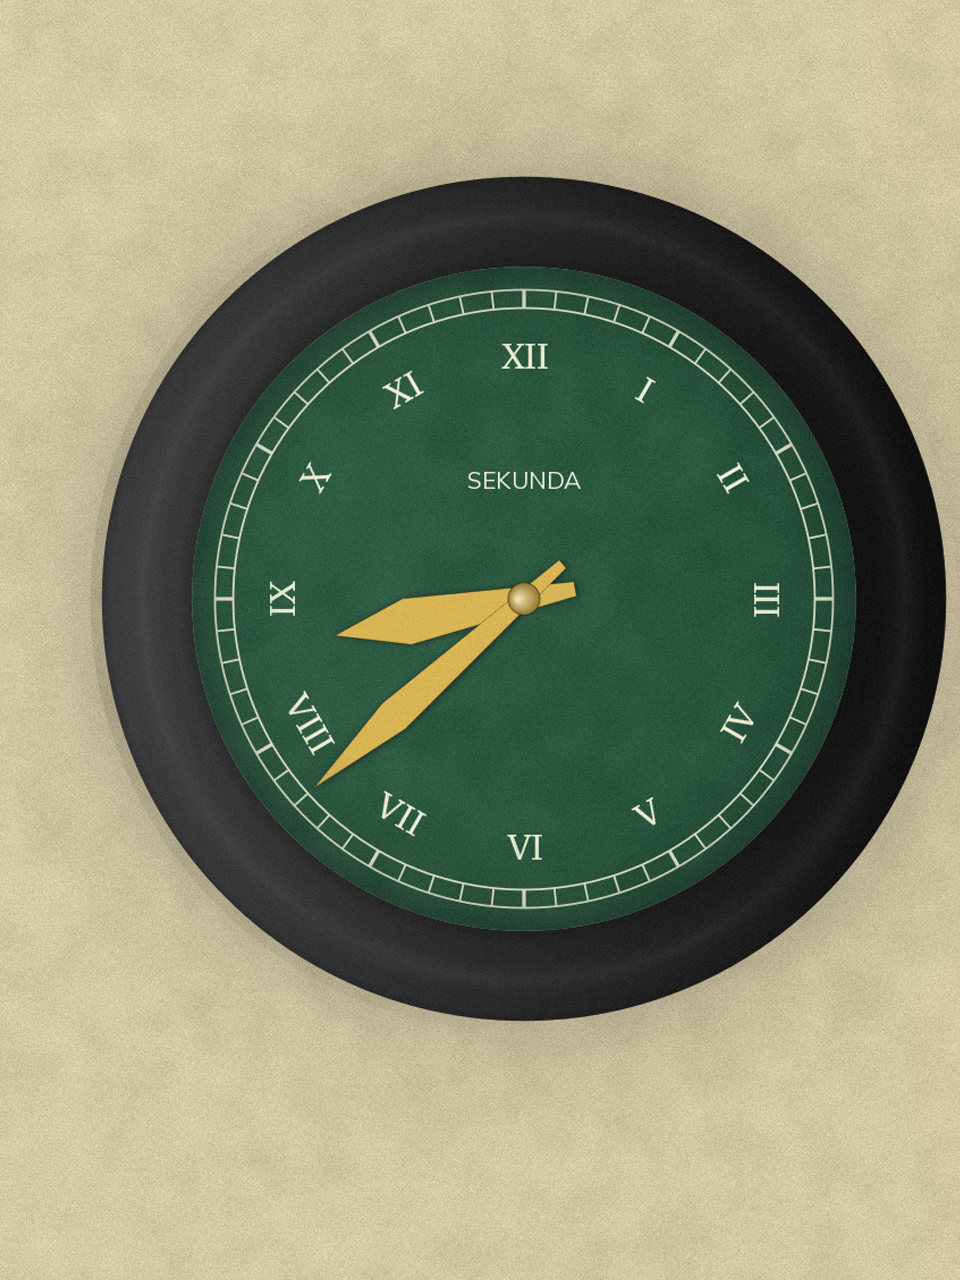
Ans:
8h38
